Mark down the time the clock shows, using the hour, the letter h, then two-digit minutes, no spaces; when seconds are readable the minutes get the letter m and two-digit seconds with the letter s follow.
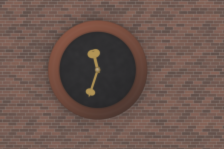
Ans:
11h33
